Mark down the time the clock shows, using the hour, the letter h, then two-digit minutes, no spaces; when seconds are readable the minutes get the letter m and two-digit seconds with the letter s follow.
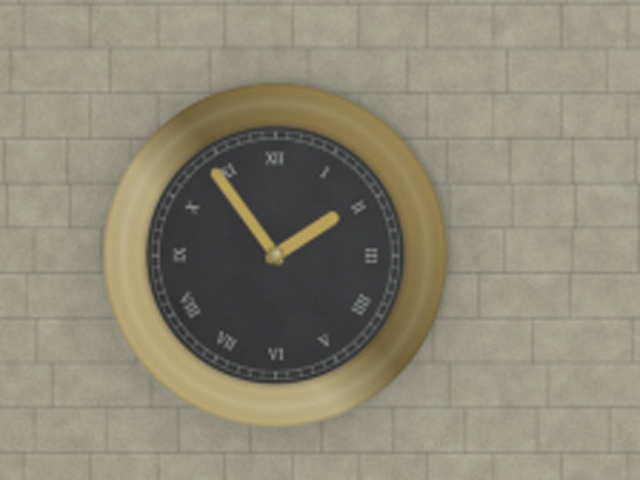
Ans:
1h54
